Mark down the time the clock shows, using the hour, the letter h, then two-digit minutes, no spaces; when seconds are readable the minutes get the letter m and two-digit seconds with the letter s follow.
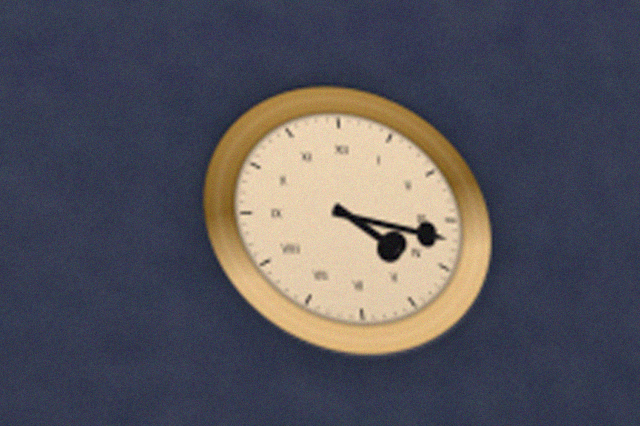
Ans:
4h17
